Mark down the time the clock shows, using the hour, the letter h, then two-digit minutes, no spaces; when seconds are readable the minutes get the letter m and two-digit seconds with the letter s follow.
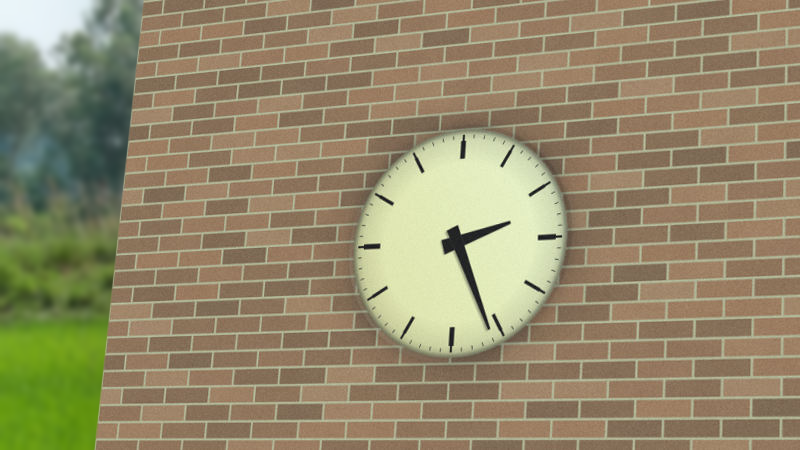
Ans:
2h26
